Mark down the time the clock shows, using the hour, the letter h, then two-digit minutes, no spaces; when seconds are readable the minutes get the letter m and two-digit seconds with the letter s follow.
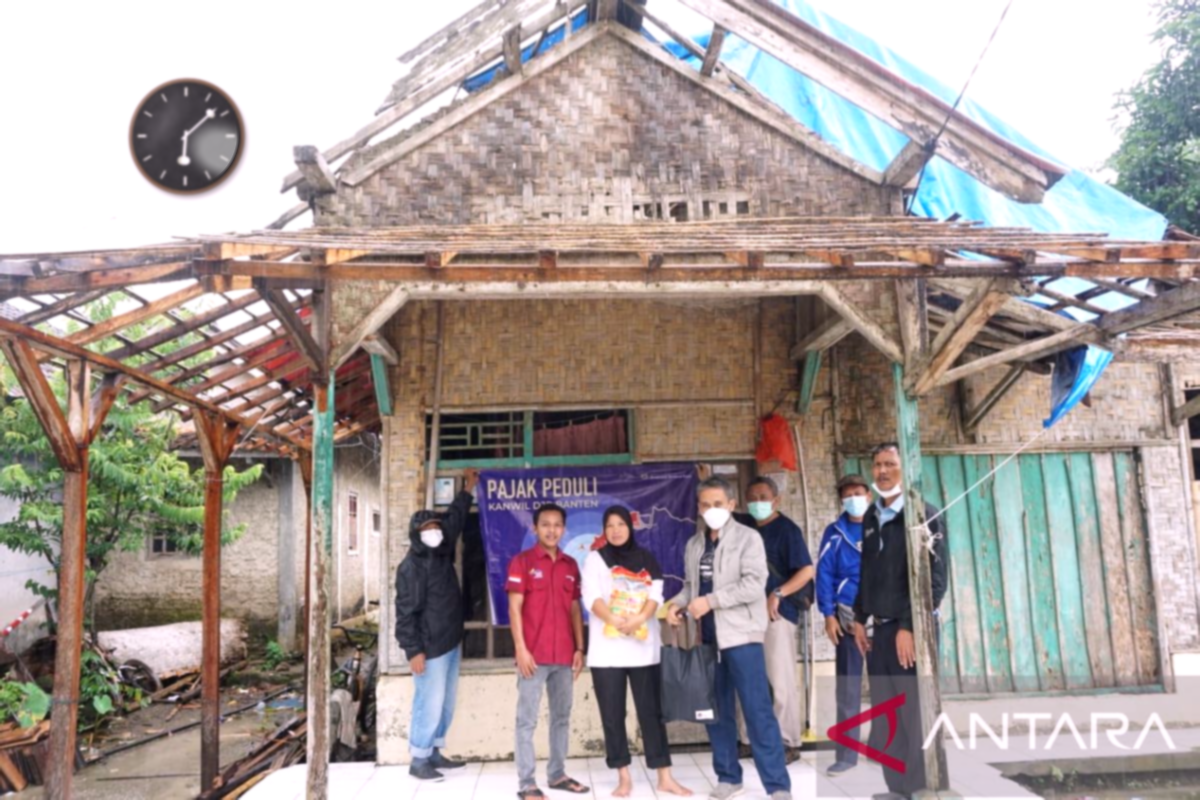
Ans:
6h08
